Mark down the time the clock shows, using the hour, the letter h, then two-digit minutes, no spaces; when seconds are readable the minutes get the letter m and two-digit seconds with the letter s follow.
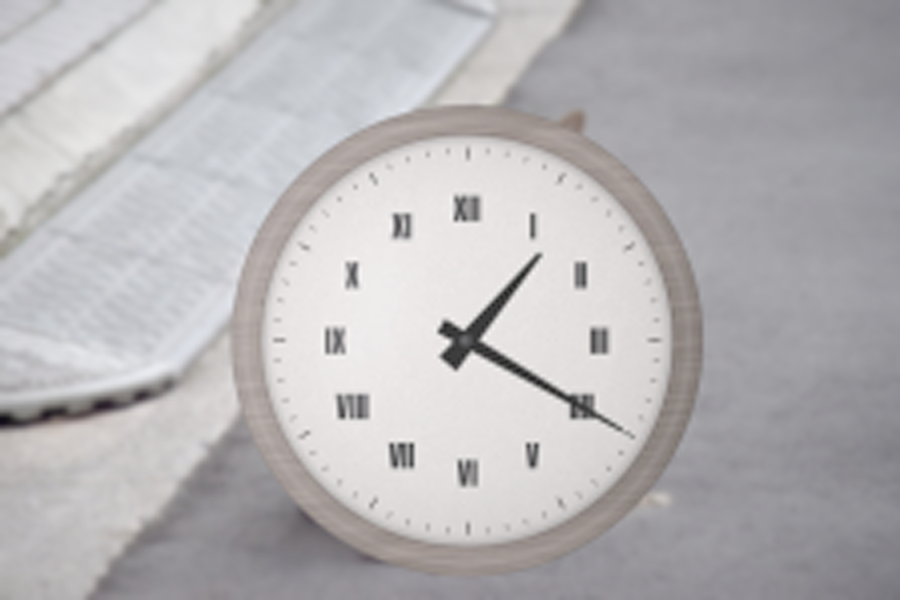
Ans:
1h20
